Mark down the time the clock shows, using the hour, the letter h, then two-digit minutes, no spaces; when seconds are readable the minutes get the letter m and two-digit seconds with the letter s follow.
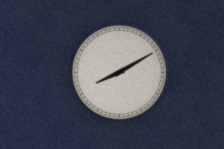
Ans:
8h10
